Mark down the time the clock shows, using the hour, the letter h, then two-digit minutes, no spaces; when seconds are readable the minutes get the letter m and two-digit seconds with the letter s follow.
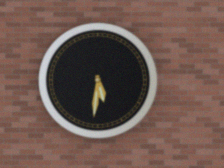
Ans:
5h31
